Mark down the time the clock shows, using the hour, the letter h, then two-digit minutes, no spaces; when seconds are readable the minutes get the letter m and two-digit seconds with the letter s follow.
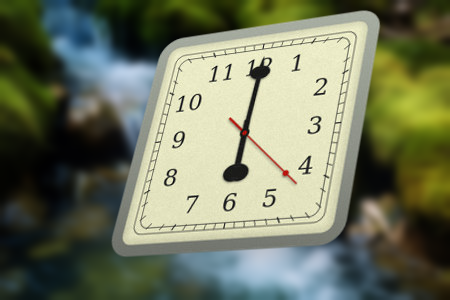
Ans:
6h00m22s
